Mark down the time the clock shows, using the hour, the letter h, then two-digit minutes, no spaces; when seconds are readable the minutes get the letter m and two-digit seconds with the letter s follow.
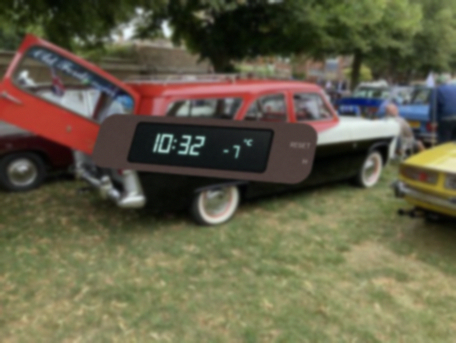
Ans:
10h32
